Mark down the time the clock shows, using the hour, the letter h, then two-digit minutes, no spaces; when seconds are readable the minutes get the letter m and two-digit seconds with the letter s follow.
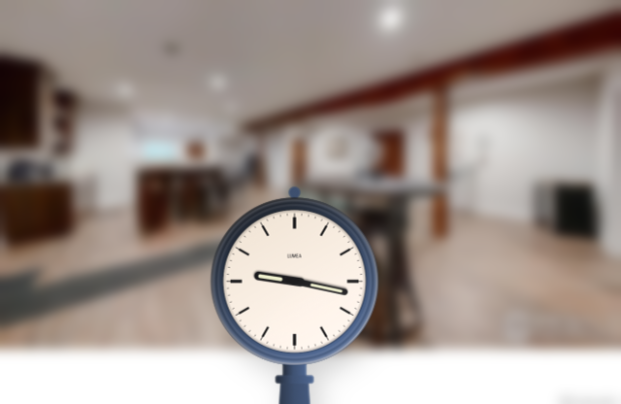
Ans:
9h17
